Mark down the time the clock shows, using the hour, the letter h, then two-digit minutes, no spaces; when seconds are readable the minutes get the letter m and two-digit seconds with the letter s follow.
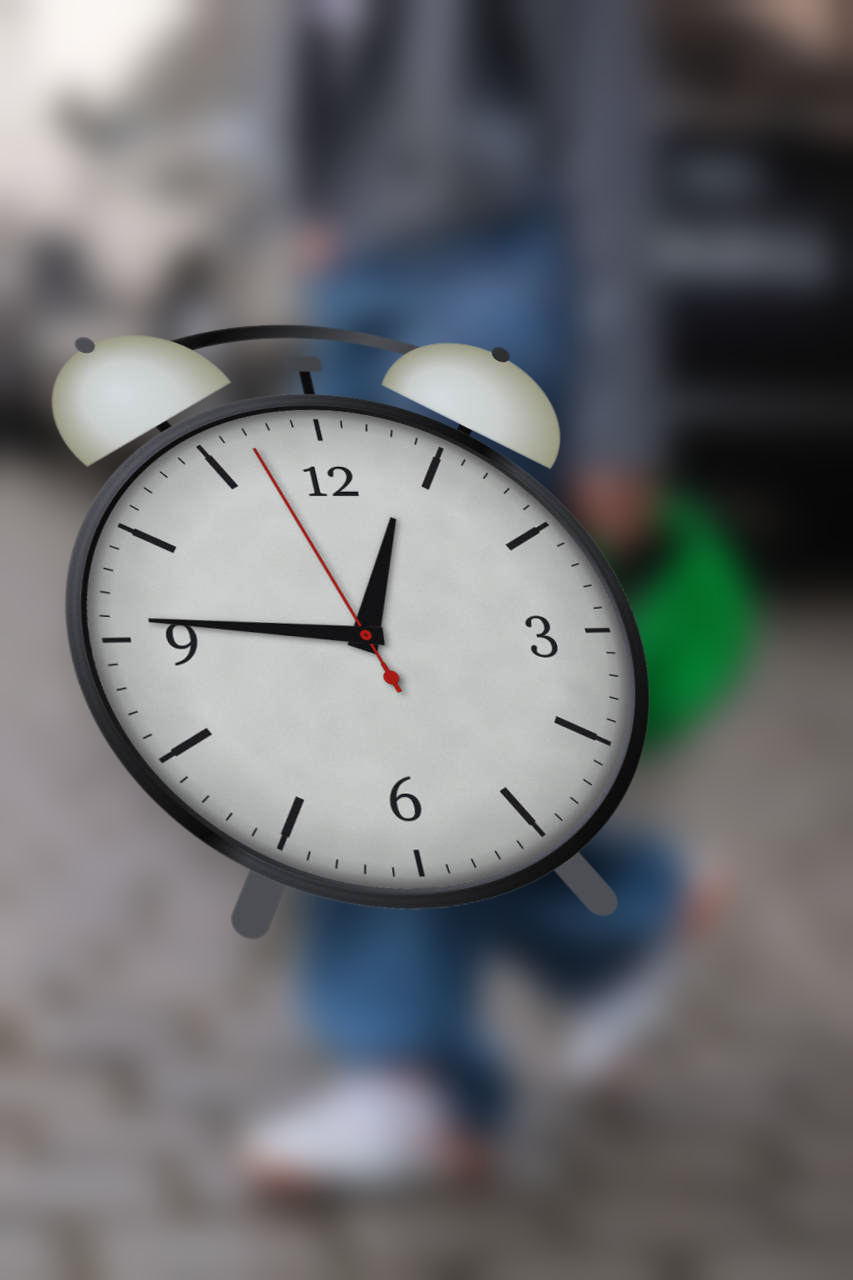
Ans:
12h45m57s
